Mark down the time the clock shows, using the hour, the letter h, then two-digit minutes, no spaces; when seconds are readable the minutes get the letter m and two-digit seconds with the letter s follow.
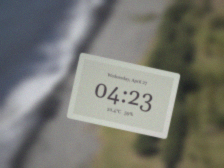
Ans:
4h23
